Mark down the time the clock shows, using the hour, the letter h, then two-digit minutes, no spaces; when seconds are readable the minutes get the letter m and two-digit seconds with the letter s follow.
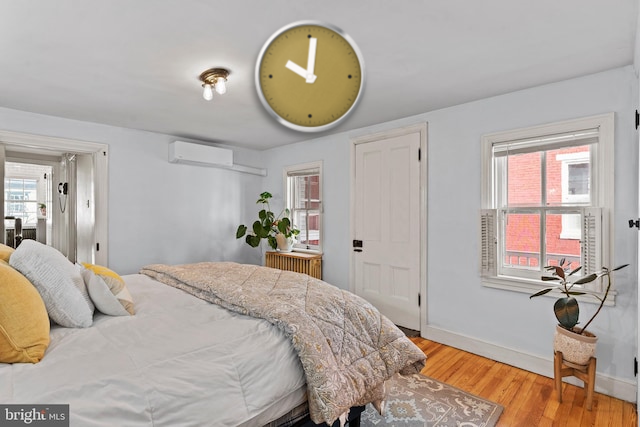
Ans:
10h01
